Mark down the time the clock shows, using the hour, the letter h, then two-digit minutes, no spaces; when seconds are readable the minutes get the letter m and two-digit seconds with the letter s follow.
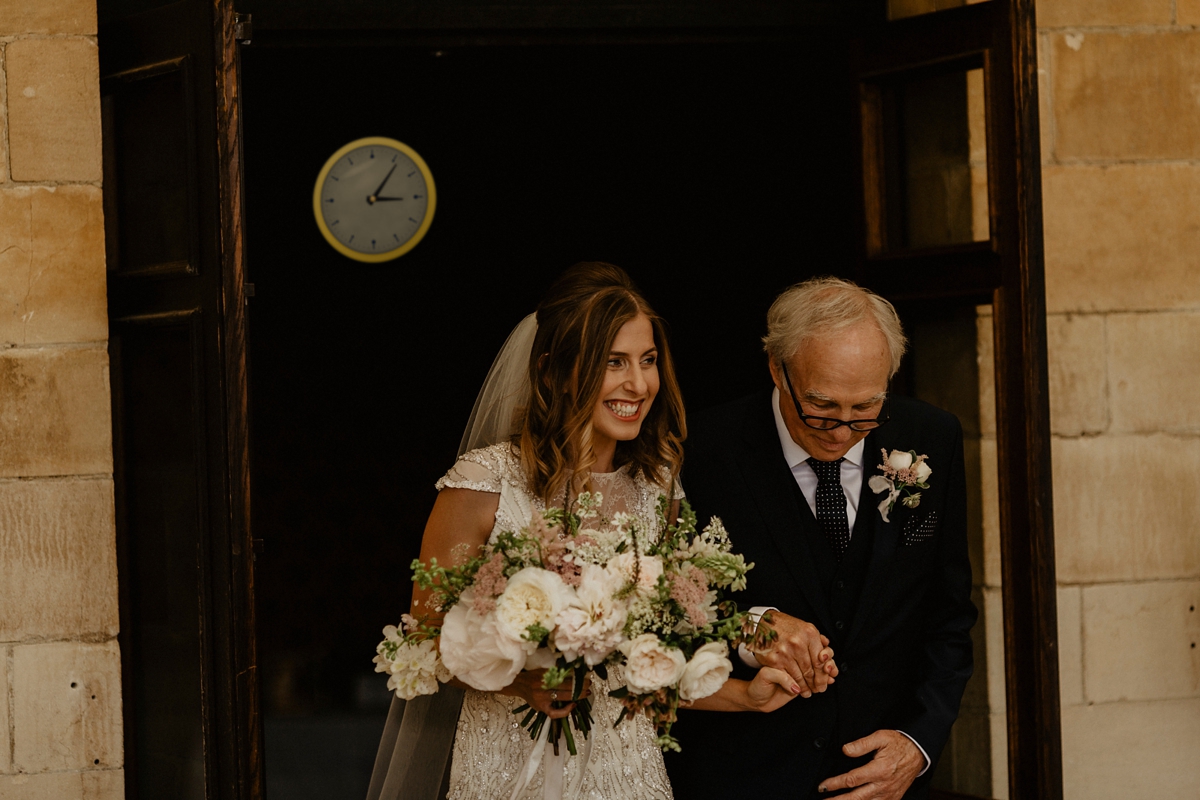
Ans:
3h06
